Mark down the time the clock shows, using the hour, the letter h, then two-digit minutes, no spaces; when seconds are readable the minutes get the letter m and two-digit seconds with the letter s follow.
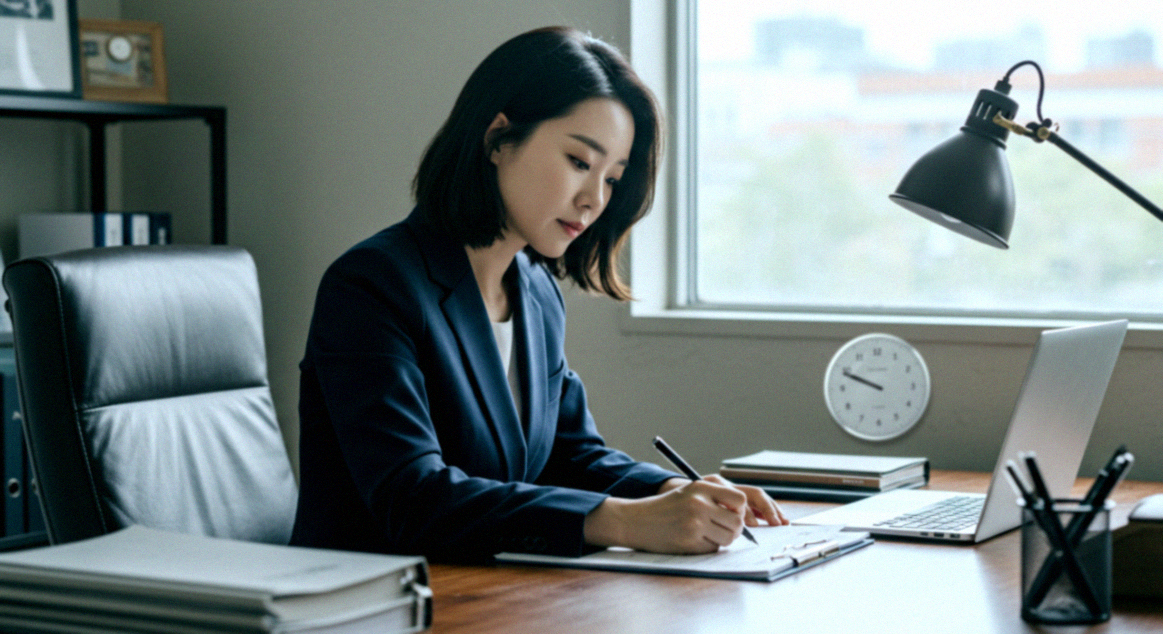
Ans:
9h49
